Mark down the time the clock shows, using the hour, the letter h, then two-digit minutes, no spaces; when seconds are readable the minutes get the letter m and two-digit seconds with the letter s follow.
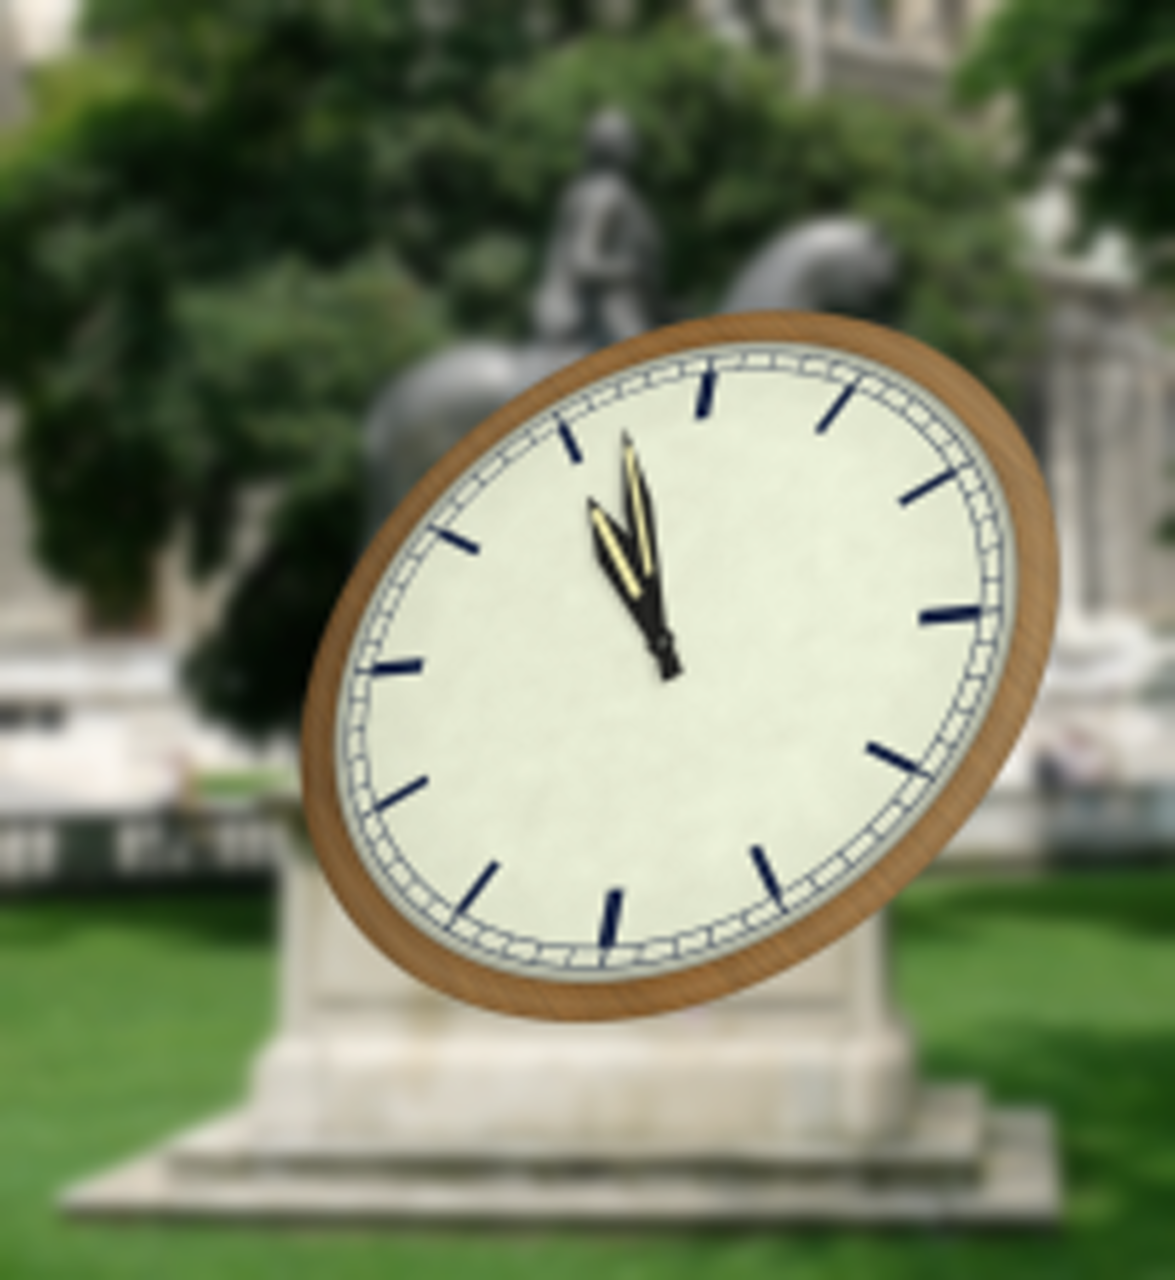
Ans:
10h57
